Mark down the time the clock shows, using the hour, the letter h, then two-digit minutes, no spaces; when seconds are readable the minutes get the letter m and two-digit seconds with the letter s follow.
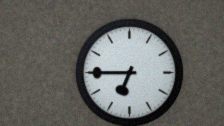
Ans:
6h45
